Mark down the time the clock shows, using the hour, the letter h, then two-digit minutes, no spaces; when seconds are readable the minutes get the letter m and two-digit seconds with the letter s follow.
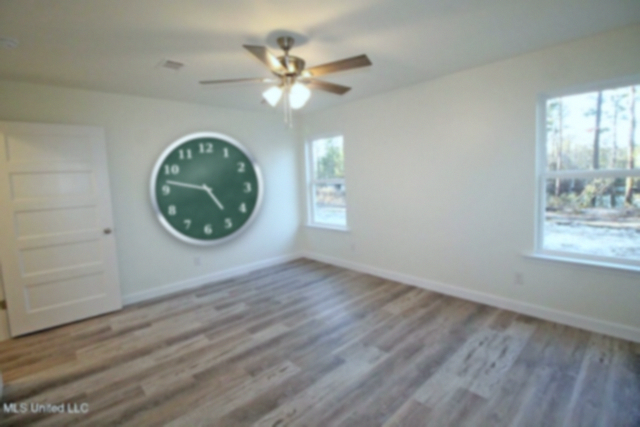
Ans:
4h47
